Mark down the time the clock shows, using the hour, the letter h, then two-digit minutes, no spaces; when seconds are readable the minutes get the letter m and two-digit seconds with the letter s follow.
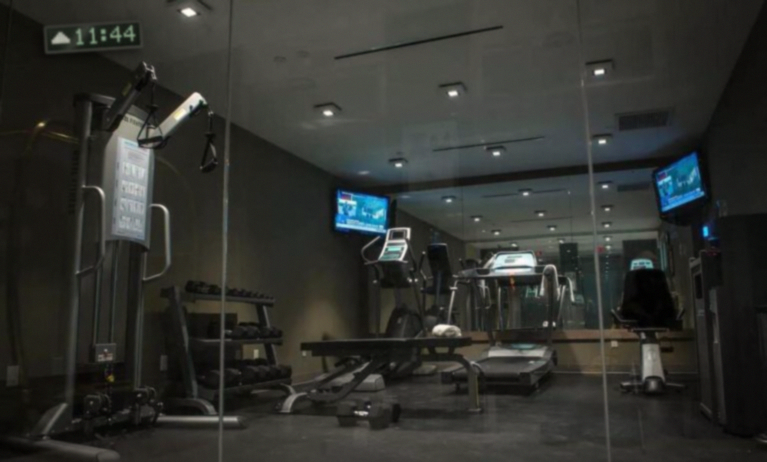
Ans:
11h44
